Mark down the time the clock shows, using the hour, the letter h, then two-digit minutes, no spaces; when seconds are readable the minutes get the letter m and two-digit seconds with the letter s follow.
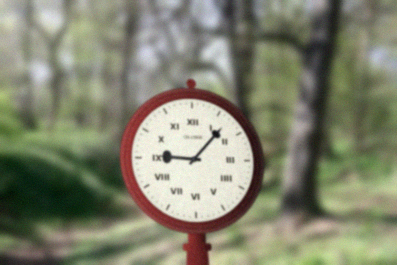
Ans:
9h07
